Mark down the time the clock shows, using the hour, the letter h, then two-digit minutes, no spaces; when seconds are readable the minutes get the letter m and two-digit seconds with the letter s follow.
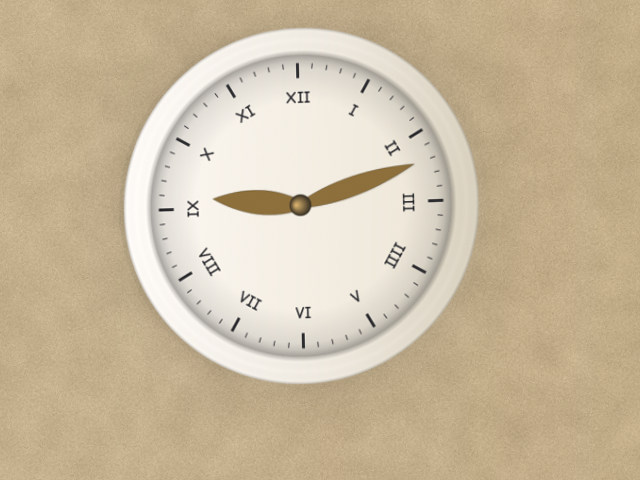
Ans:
9h12
